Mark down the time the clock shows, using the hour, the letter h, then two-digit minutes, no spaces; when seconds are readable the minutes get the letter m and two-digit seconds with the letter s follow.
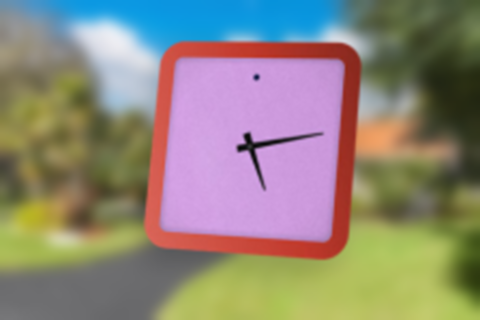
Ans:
5h13
